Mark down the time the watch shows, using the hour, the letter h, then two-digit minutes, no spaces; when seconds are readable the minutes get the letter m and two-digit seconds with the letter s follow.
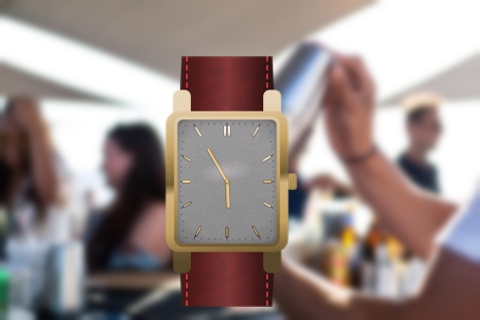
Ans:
5h55
